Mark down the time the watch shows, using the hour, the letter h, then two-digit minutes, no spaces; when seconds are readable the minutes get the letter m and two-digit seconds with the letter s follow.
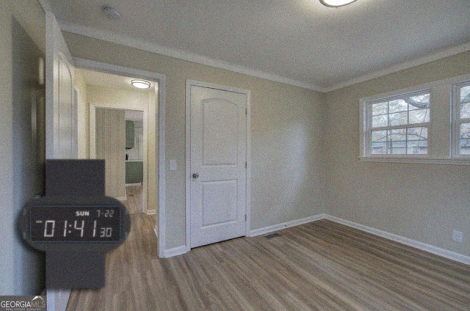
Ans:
1h41m30s
